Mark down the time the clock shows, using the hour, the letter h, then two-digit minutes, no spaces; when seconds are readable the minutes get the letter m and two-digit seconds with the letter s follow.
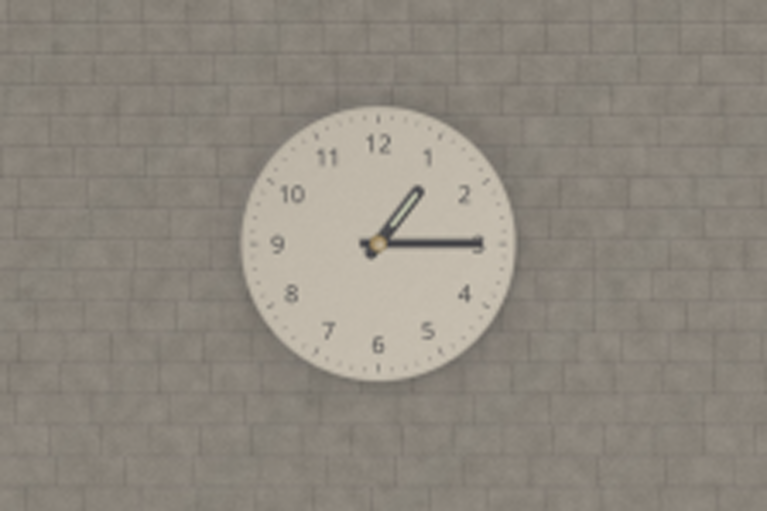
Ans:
1h15
